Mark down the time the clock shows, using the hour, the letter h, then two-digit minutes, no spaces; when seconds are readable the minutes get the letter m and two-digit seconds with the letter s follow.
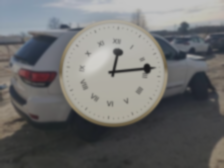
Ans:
12h13
